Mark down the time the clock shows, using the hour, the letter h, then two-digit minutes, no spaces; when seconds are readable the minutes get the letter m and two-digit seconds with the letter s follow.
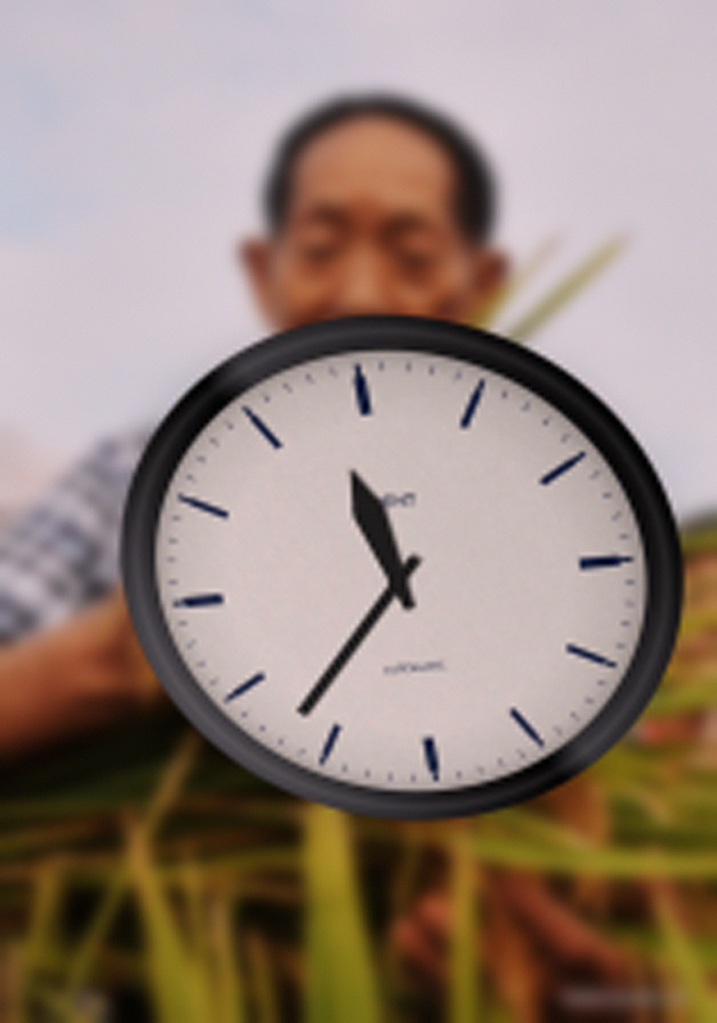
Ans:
11h37
